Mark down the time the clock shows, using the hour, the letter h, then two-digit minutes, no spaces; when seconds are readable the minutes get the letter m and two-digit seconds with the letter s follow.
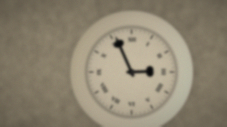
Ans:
2h56
